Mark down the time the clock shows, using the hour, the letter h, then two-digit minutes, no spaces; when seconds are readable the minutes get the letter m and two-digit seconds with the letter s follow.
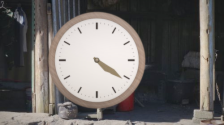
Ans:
4h21
